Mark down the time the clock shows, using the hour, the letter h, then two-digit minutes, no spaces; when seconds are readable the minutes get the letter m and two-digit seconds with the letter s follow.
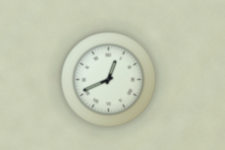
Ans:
12h41
